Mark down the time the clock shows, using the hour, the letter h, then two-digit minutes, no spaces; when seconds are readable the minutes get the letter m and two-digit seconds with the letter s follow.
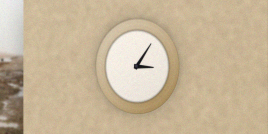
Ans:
3h06
